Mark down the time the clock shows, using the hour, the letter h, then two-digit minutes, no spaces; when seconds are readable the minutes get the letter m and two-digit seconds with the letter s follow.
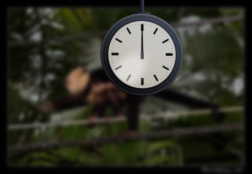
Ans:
12h00
